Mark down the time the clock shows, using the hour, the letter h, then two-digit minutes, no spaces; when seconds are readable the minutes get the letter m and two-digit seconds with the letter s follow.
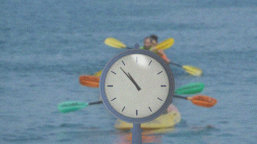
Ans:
10h53
